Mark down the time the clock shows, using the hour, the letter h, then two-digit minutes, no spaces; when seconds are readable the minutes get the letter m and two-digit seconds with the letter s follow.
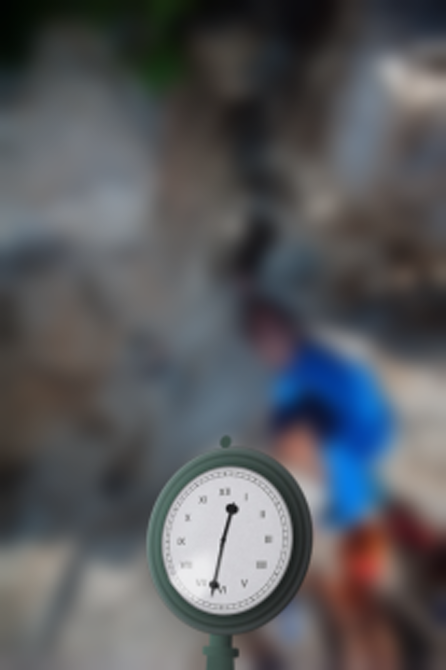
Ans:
12h32
